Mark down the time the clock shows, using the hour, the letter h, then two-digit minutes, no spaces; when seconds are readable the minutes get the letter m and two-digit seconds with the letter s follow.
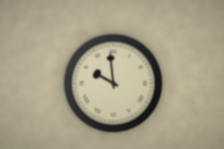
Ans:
9h59
